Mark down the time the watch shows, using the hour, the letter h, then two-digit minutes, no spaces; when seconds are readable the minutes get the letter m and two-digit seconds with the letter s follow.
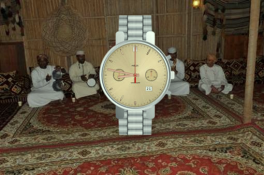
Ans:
8h47
